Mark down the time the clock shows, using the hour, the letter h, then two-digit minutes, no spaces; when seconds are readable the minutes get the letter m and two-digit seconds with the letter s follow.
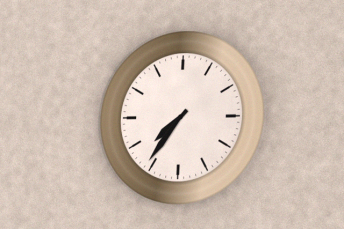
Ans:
7h36
